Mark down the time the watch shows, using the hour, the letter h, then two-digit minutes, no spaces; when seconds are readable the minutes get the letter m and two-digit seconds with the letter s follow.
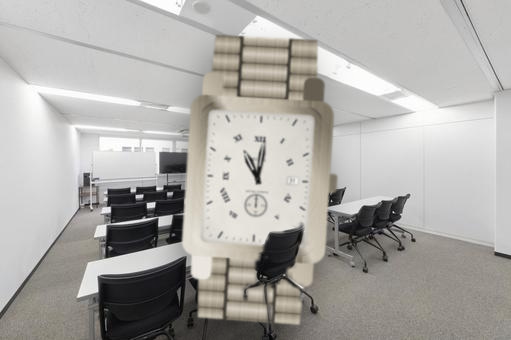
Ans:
11h01
